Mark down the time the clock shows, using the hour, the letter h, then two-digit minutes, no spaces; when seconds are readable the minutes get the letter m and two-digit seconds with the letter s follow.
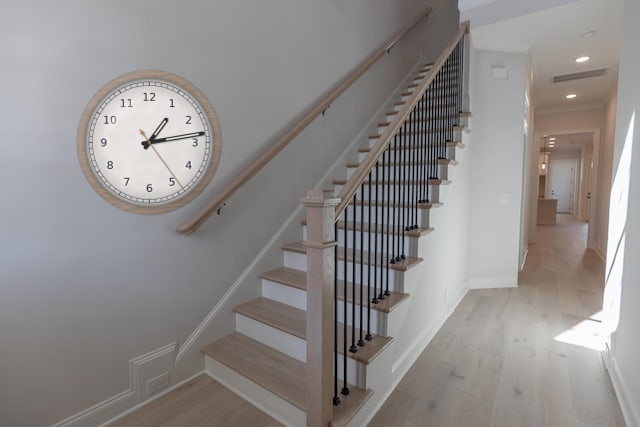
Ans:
1h13m24s
